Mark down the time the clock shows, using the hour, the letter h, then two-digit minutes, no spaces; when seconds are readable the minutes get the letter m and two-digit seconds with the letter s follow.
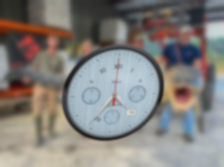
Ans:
4h36
